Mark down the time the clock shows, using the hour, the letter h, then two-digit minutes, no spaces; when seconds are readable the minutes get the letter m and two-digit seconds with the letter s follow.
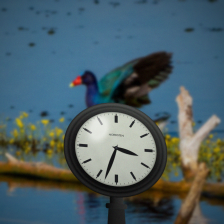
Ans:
3h33
